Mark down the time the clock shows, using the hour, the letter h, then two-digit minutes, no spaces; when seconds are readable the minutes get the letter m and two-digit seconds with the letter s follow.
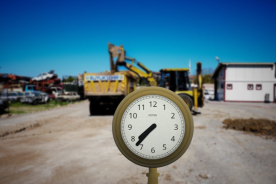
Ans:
7h37
